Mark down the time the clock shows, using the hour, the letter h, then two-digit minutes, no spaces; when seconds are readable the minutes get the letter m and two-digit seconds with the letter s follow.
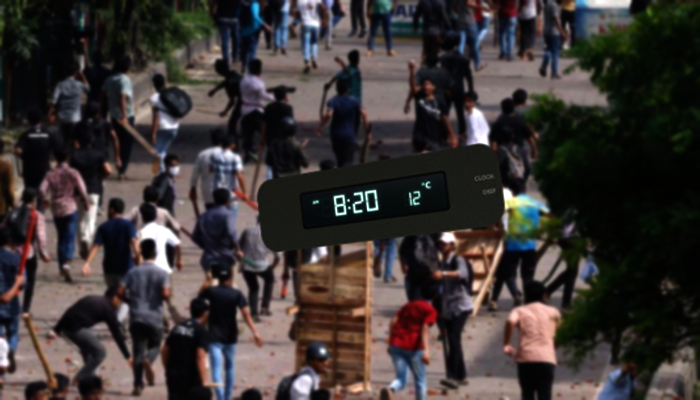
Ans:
8h20
